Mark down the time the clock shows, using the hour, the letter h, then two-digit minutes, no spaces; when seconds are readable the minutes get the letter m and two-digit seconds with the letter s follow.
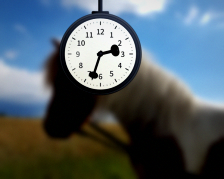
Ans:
2h33
